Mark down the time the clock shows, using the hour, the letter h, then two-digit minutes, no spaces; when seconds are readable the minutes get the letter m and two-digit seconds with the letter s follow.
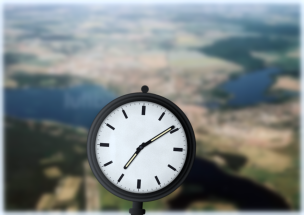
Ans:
7h09
